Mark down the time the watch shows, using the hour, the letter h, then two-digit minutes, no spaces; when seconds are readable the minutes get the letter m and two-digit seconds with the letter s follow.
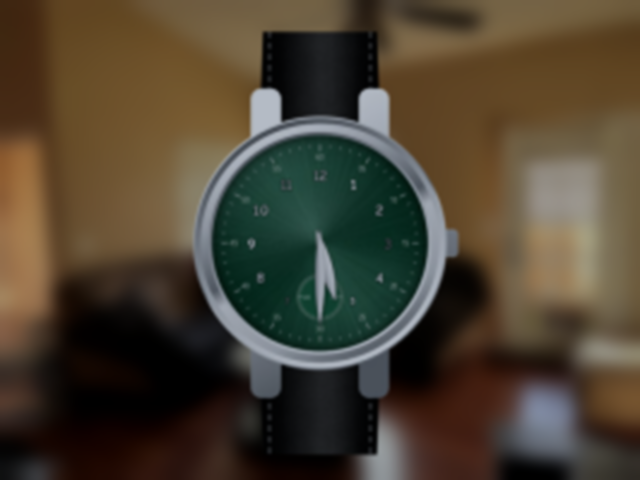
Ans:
5h30
